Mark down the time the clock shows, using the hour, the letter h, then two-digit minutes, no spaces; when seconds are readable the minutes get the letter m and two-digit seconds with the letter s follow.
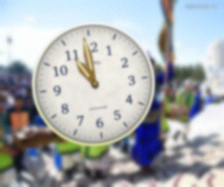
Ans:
10h59
